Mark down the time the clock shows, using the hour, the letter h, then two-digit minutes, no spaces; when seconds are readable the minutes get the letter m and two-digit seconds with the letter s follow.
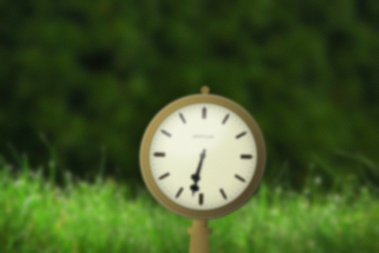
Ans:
6h32
